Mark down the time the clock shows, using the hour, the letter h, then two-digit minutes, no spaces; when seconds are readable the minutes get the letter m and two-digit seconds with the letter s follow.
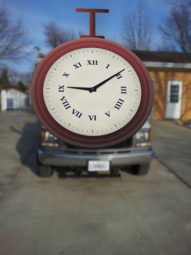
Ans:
9h09
